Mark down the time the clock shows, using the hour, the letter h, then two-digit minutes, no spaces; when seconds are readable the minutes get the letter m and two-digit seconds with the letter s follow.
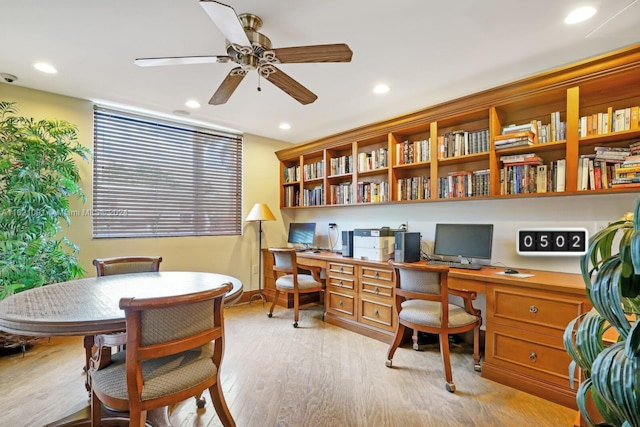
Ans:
5h02
